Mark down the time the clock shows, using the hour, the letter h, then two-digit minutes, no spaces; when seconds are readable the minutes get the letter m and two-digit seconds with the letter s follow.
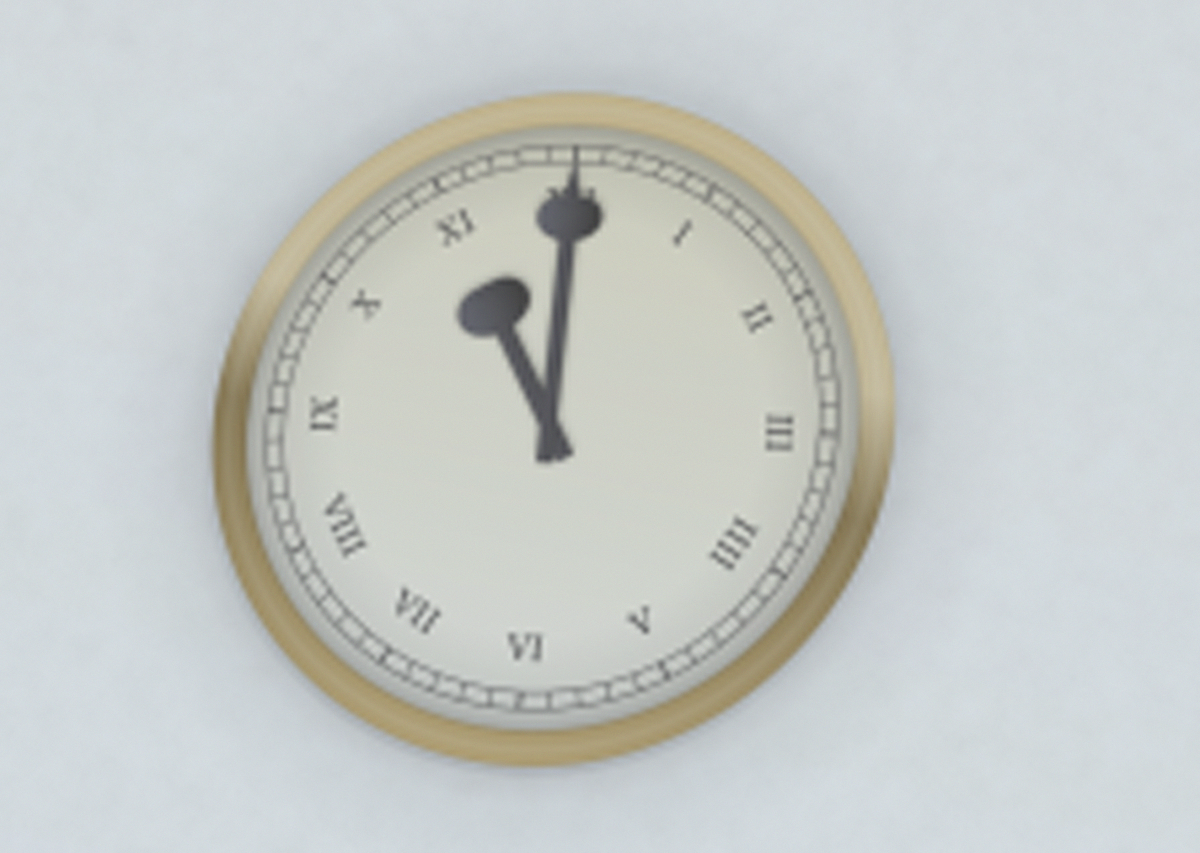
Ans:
11h00
